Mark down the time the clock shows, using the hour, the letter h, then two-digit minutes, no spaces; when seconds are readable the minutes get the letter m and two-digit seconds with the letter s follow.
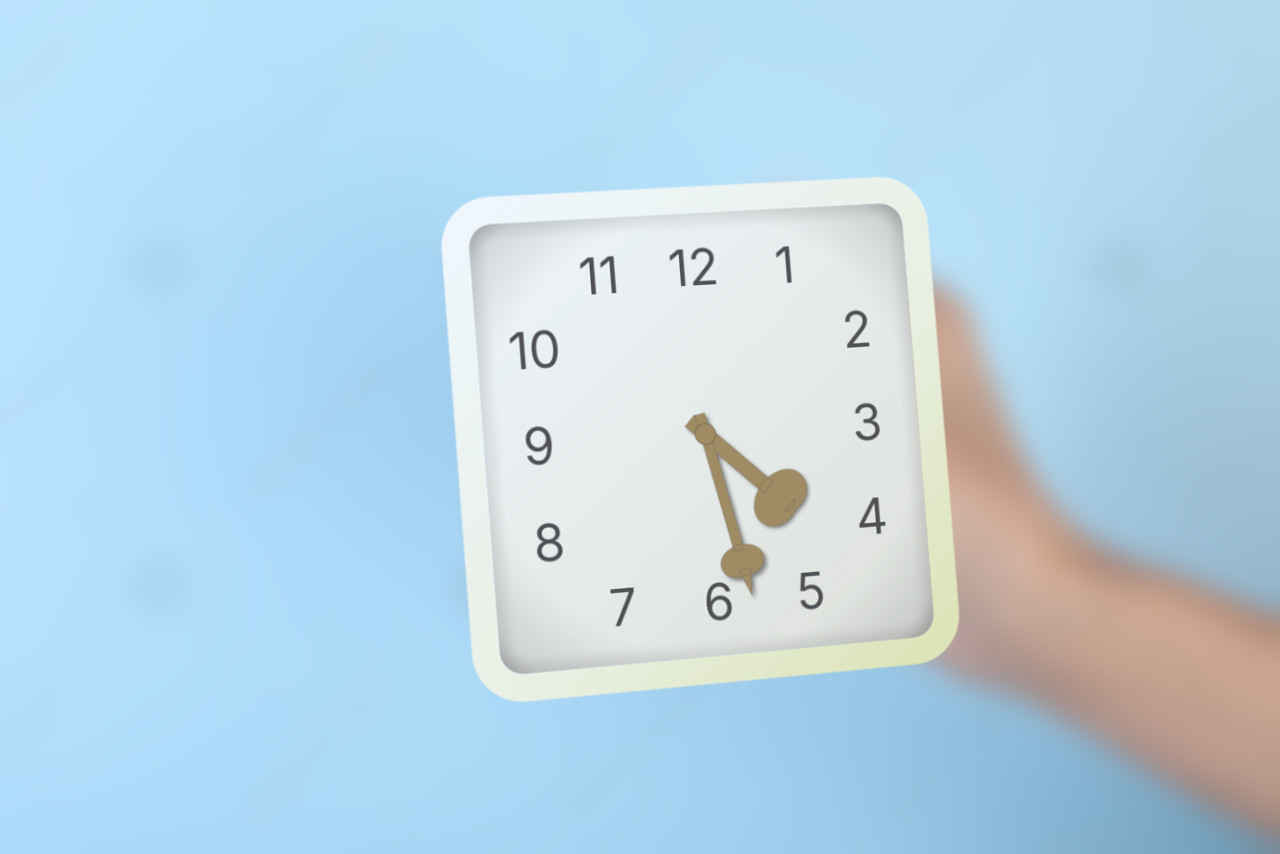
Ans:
4h28
